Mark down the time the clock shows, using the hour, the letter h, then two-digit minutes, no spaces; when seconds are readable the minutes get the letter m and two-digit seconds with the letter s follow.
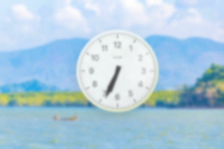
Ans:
6h34
